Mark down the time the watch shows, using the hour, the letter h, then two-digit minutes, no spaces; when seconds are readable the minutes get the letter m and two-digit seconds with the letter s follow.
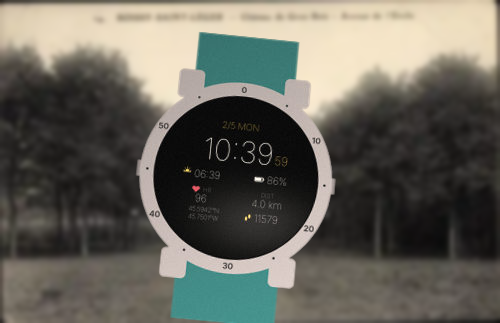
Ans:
10h39m59s
